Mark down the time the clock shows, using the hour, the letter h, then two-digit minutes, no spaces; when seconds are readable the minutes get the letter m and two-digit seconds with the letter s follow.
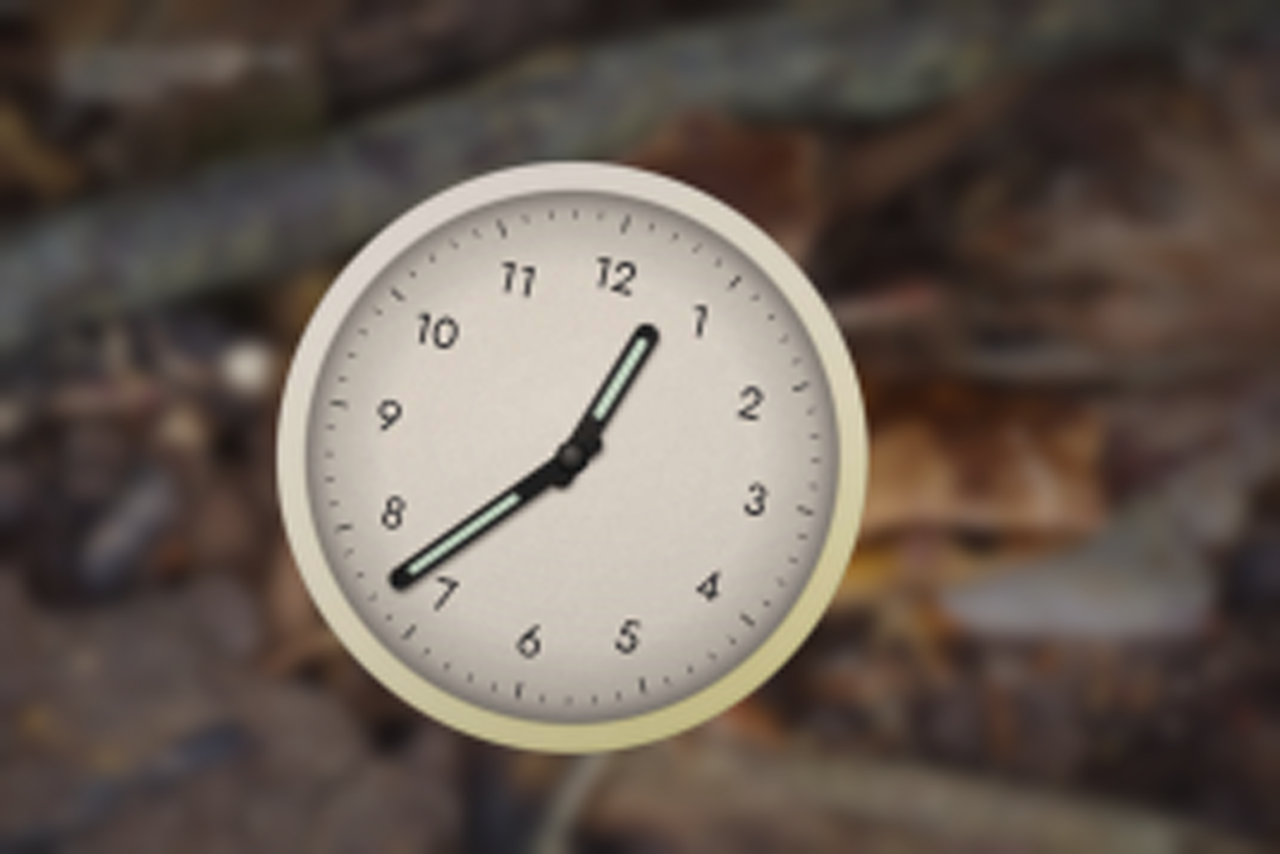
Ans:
12h37
